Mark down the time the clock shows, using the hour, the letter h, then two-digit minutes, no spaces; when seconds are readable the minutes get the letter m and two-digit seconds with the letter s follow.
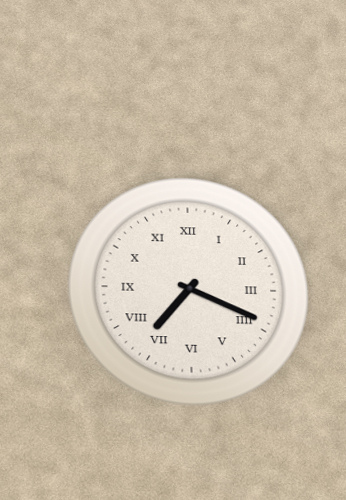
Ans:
7h19
